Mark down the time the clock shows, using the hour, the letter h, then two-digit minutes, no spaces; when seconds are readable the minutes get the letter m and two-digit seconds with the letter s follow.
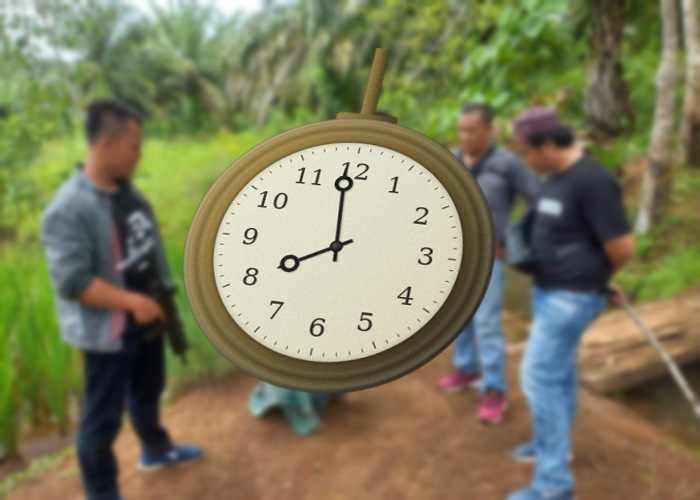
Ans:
7h59
